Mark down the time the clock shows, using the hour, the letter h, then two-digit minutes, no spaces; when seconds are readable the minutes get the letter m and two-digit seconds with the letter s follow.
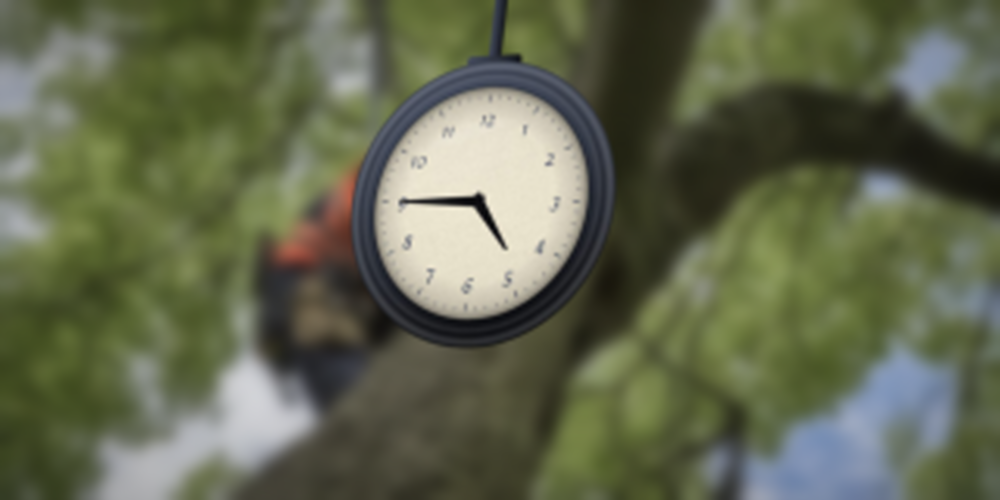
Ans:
4h45
